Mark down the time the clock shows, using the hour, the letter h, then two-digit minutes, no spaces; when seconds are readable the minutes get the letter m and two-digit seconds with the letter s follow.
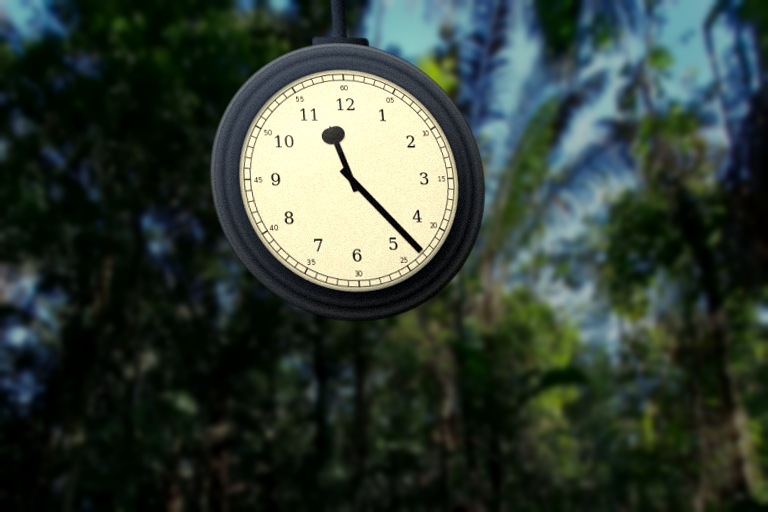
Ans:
11h23
